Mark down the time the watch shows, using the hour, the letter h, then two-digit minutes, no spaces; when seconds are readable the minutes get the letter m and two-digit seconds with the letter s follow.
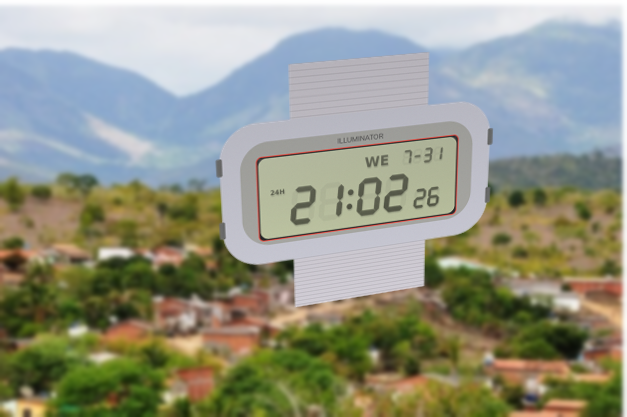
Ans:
21h02m26s
